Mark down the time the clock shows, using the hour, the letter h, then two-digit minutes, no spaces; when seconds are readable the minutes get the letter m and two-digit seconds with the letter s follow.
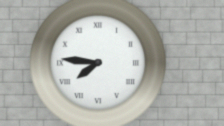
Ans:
7h46
